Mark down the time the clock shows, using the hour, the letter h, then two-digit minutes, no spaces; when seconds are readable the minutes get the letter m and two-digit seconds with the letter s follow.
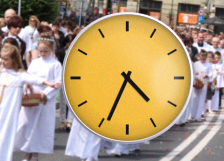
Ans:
4h34
